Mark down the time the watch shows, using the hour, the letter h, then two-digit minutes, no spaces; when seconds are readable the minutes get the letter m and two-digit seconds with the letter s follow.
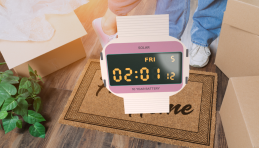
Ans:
2h01m12s
